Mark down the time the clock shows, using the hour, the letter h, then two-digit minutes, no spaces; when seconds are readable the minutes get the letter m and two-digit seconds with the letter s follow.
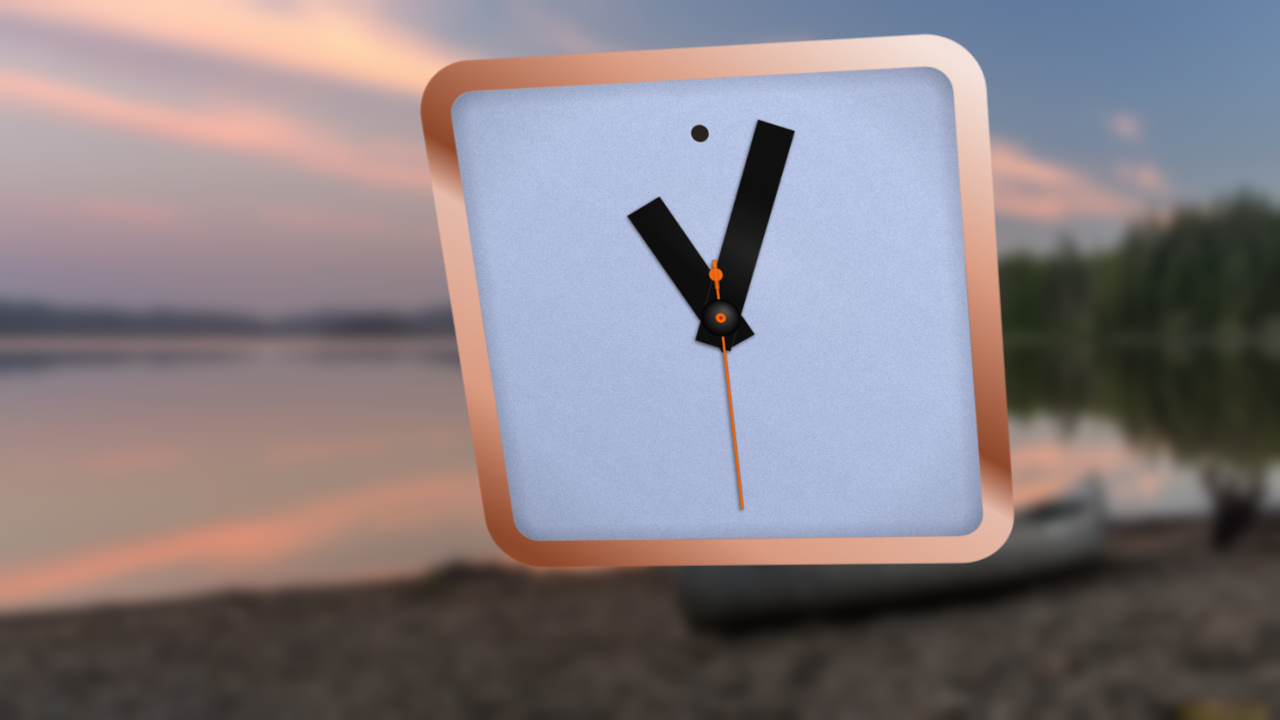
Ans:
11h03m30s
